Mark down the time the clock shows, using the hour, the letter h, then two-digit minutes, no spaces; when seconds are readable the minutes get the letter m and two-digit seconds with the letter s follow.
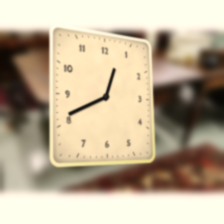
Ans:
12h41
